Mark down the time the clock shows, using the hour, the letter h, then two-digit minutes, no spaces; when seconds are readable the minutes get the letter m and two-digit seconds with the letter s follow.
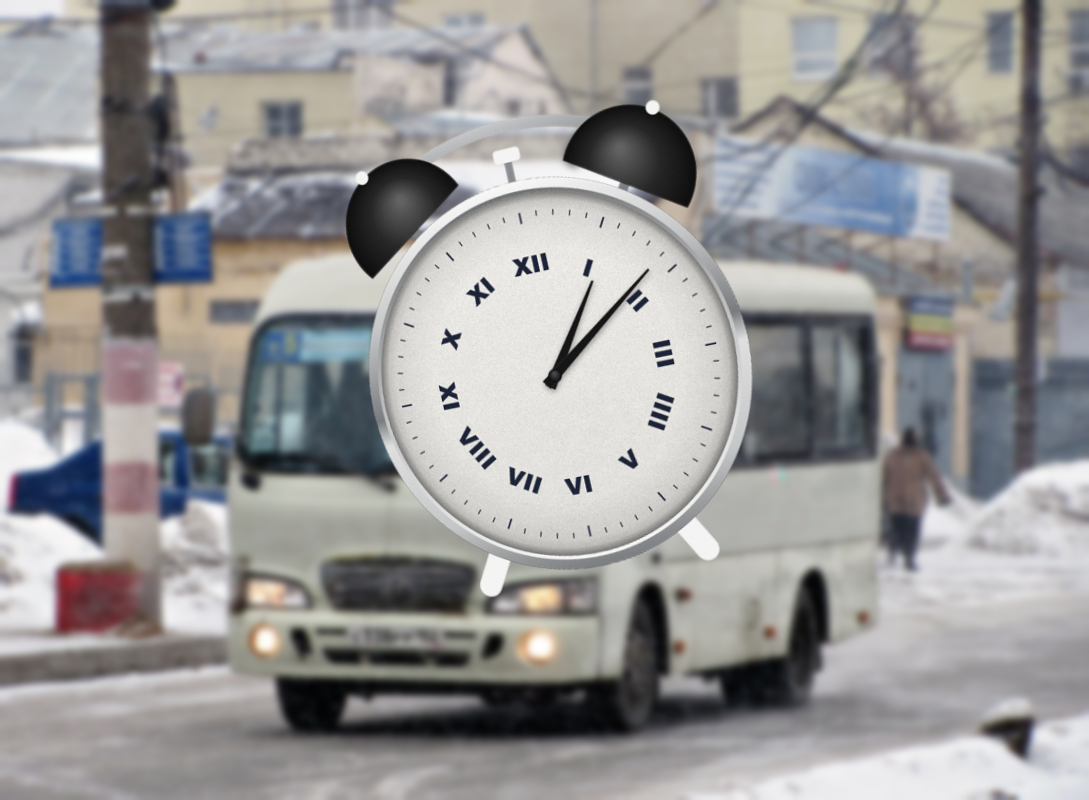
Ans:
1h09
